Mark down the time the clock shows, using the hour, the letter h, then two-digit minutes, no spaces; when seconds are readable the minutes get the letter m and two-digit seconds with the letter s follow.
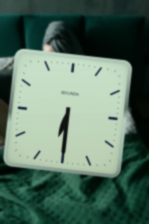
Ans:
6h30
